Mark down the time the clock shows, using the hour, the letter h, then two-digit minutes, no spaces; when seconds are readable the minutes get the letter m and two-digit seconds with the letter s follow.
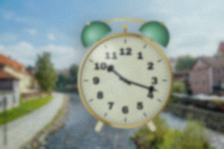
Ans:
10h18
